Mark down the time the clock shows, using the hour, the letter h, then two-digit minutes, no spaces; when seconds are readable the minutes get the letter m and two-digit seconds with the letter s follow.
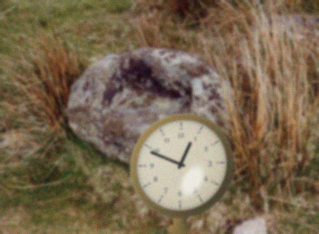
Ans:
12h49
